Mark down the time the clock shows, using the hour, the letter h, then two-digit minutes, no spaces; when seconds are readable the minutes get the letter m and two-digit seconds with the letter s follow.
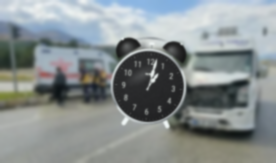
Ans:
1h02
